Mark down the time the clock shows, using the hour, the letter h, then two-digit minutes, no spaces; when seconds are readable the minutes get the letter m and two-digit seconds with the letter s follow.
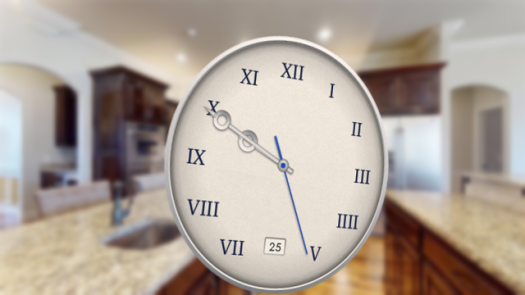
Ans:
9h49m26s
